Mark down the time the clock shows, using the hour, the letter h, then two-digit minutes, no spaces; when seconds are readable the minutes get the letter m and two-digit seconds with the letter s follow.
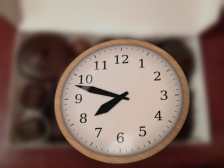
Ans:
7h48
